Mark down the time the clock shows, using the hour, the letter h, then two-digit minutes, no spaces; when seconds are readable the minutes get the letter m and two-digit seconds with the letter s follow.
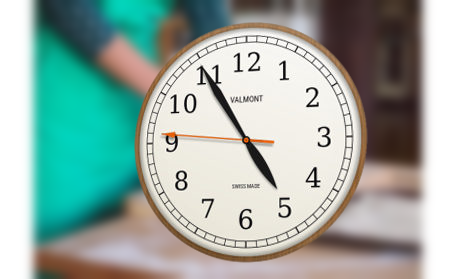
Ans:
4h54m46s
